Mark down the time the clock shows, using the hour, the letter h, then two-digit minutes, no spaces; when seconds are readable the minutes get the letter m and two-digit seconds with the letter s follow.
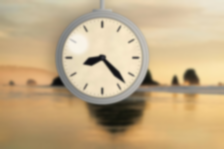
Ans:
8h23
